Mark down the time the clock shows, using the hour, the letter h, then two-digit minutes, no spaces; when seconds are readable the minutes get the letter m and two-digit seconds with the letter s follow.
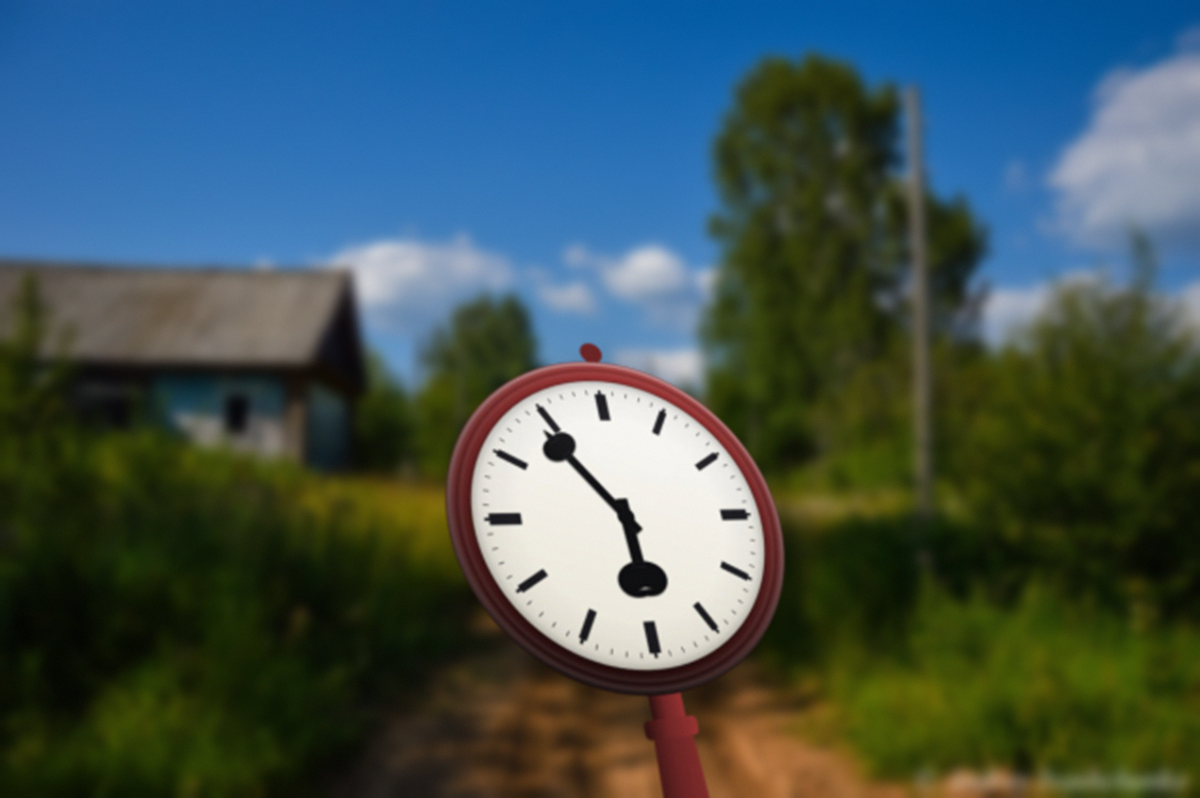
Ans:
5h54
